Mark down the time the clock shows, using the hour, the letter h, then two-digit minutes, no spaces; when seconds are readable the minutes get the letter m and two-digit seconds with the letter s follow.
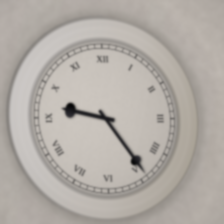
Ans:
9h24
